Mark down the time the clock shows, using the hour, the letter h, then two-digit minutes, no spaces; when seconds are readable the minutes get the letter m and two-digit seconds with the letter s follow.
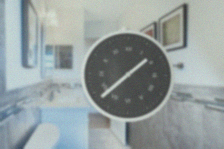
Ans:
1h38
